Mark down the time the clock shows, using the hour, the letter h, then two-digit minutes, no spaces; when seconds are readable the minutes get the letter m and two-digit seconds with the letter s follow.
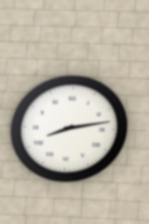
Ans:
8h13
